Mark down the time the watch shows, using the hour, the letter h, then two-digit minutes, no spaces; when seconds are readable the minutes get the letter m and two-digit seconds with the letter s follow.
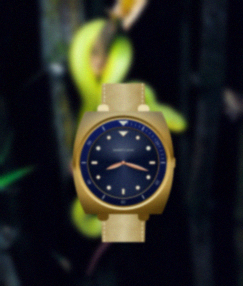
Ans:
8h18
